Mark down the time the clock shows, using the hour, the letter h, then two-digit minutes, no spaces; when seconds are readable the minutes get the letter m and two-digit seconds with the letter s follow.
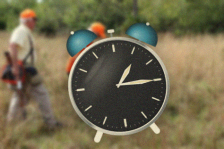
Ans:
1h15
